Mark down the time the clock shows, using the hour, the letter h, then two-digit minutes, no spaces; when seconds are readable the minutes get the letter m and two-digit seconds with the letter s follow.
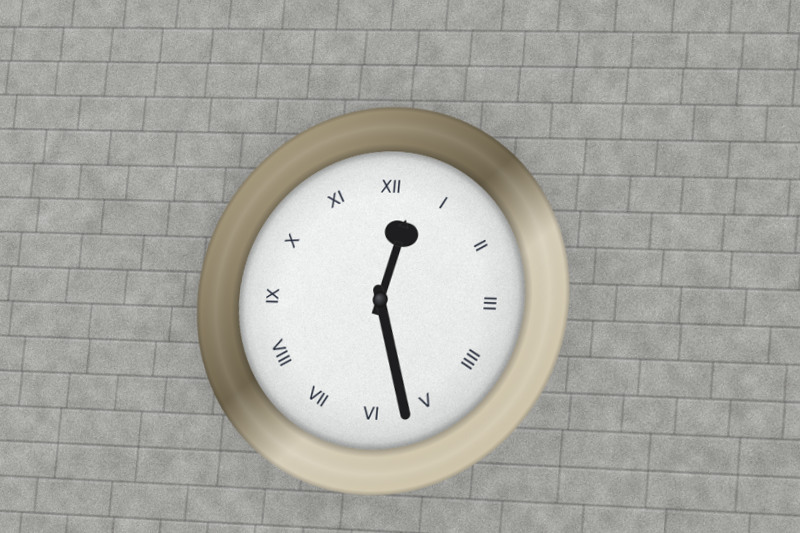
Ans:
12h27
